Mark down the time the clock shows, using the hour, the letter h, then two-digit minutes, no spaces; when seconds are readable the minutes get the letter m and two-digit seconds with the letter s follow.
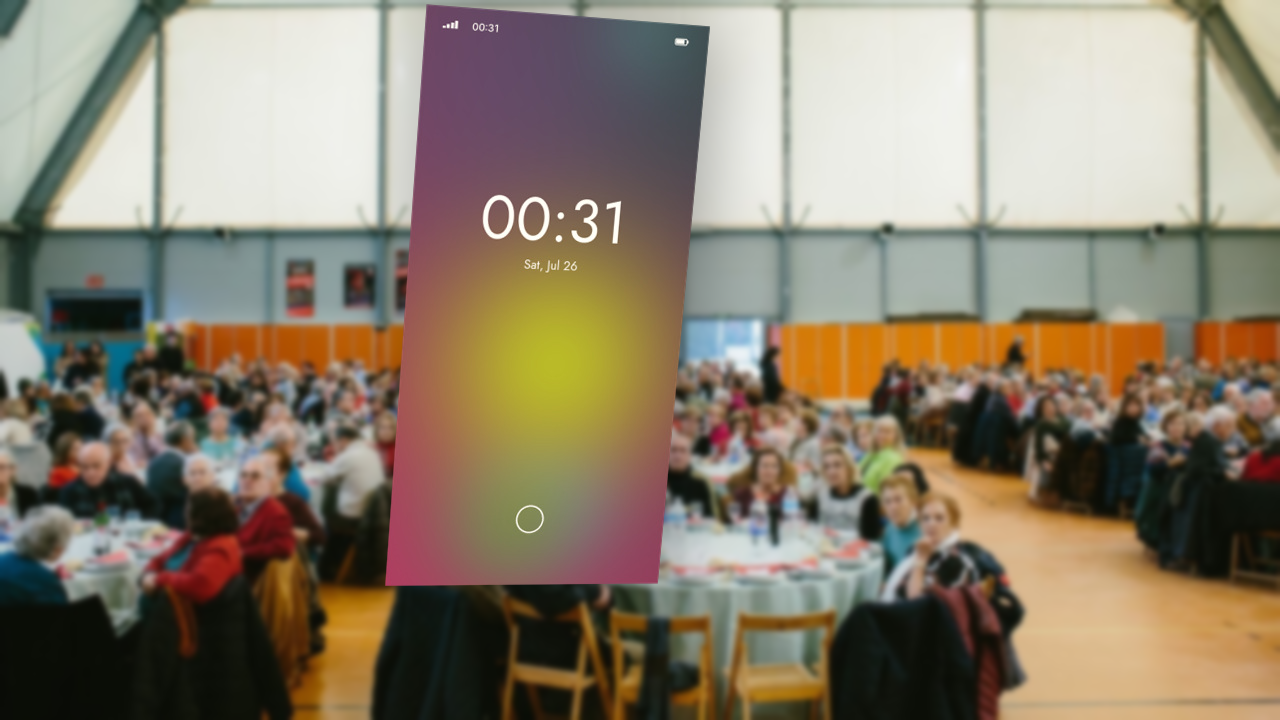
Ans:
0h31
